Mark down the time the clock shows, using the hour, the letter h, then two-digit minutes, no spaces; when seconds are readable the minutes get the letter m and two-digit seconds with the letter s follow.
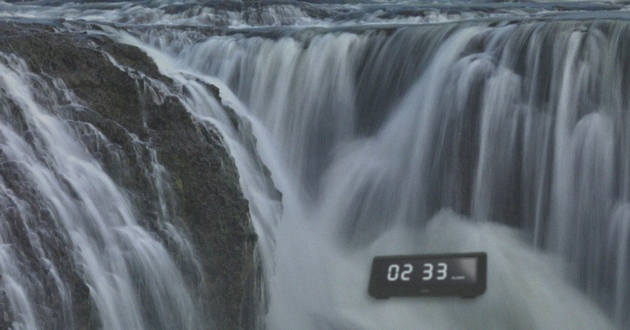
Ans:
2h33
